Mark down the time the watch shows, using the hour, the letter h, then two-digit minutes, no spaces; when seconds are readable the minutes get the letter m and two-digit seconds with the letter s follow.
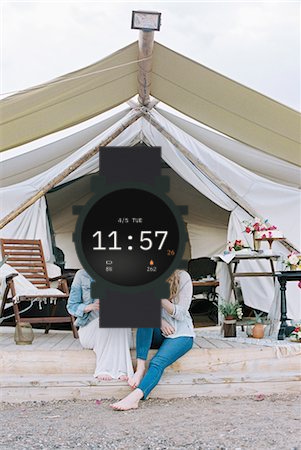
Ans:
11h57
